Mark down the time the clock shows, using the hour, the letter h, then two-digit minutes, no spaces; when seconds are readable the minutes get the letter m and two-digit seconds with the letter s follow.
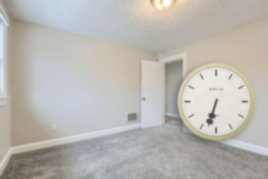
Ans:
6h33
